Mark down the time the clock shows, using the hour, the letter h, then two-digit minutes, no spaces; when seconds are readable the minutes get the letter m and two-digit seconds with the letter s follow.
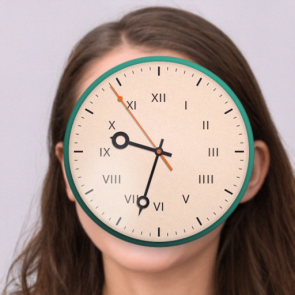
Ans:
9h32m54s
